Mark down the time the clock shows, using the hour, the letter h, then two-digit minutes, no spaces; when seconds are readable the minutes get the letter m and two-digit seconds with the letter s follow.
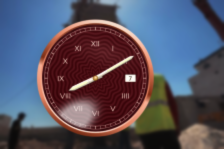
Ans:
8h10
